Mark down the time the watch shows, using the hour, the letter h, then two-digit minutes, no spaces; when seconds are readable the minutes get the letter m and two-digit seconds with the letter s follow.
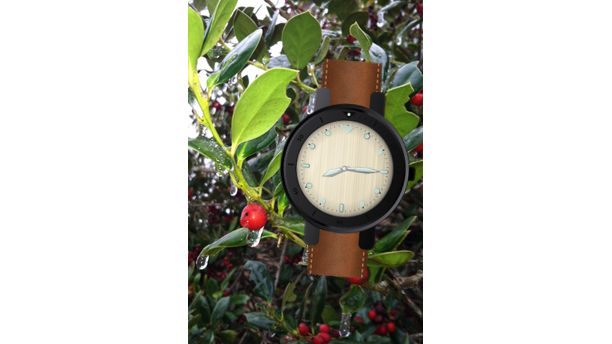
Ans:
8h15
